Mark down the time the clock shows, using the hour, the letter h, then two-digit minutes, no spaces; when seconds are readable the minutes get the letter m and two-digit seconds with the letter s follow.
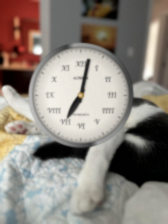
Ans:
7h02
